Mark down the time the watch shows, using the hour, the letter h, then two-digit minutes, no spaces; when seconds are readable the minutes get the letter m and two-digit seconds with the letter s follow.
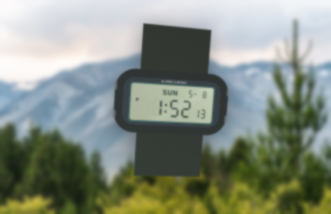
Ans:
1h52
